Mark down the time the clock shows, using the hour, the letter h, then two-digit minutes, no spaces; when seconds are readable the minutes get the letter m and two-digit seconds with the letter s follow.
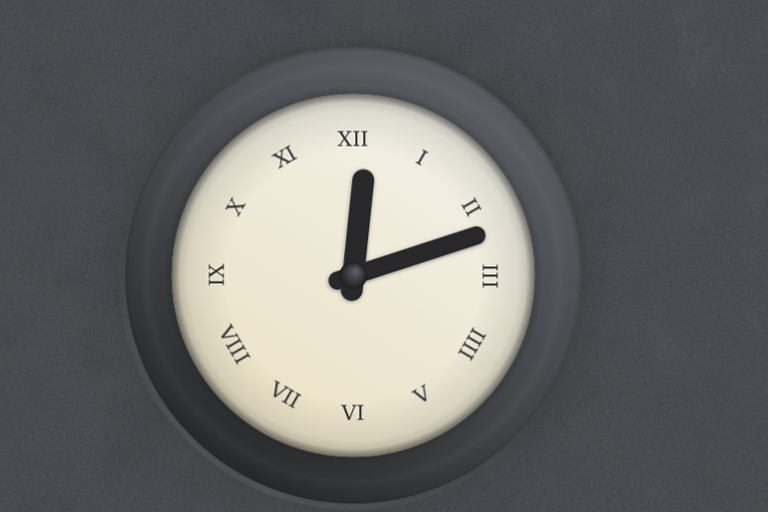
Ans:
12h12
